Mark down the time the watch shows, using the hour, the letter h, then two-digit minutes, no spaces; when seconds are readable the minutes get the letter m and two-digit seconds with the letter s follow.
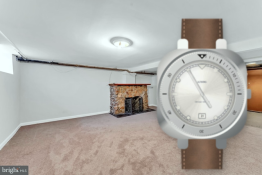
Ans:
4h55
